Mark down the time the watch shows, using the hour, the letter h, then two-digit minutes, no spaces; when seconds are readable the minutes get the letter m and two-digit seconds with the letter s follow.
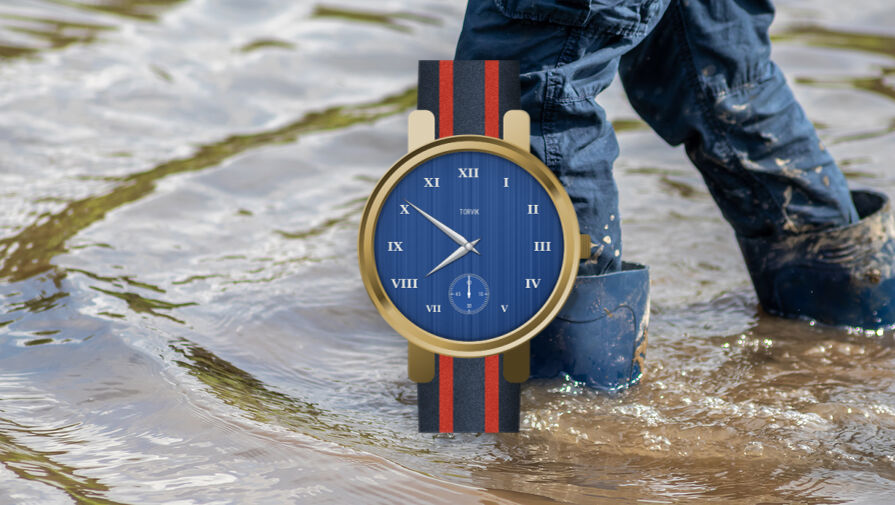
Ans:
7h51
